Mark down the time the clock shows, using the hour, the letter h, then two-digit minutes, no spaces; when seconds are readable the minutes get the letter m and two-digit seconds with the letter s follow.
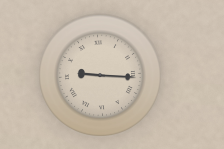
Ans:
9h16
